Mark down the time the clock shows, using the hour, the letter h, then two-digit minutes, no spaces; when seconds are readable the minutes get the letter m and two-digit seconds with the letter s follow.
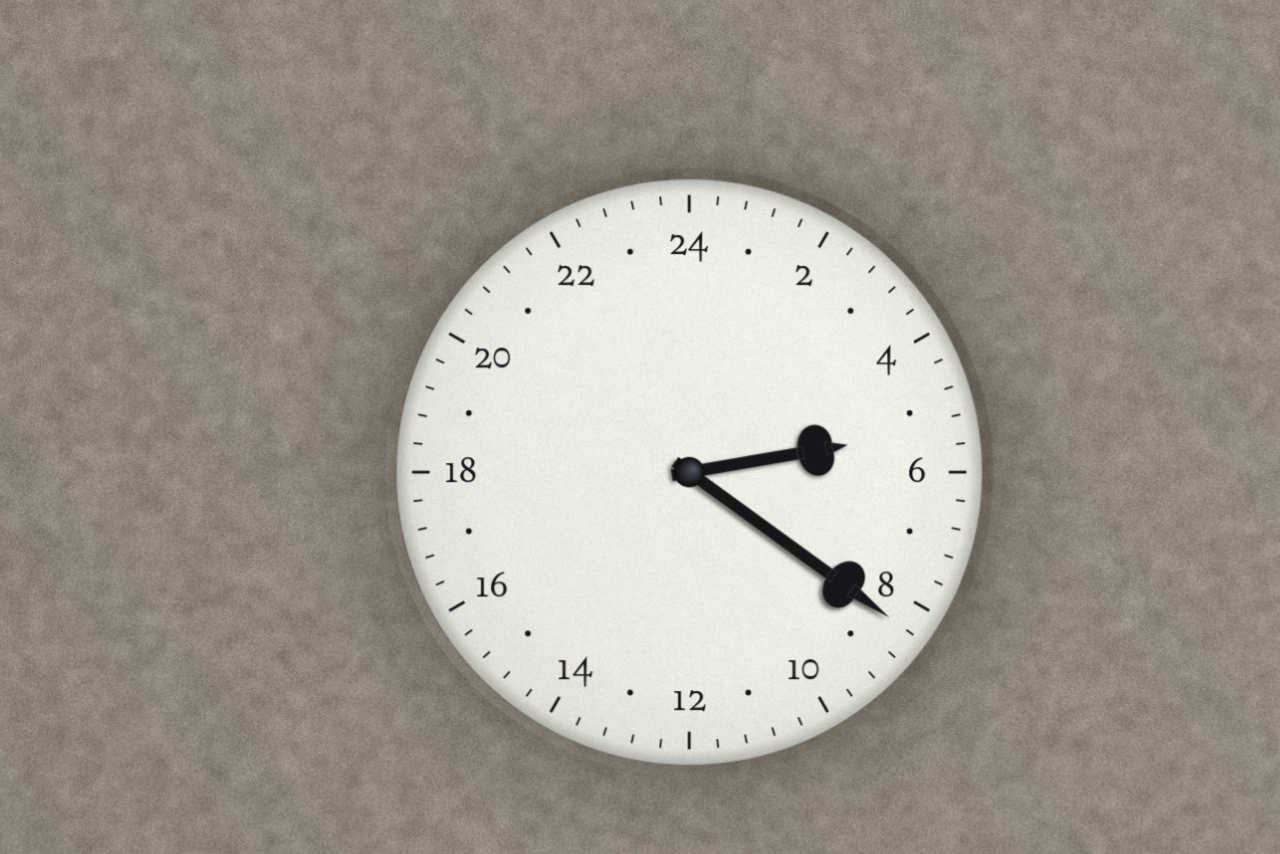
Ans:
5h21
